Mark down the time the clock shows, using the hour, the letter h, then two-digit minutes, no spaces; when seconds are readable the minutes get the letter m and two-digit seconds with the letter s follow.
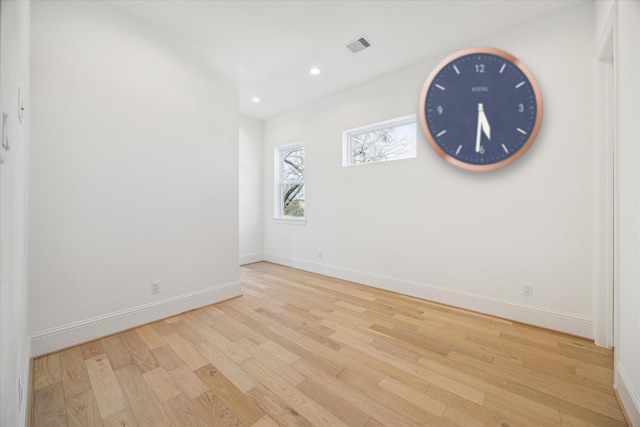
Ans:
5h31
